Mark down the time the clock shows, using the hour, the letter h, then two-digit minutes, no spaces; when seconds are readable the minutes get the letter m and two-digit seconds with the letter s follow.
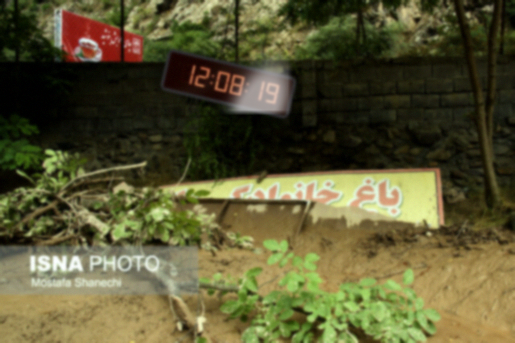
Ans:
12h08m19s
